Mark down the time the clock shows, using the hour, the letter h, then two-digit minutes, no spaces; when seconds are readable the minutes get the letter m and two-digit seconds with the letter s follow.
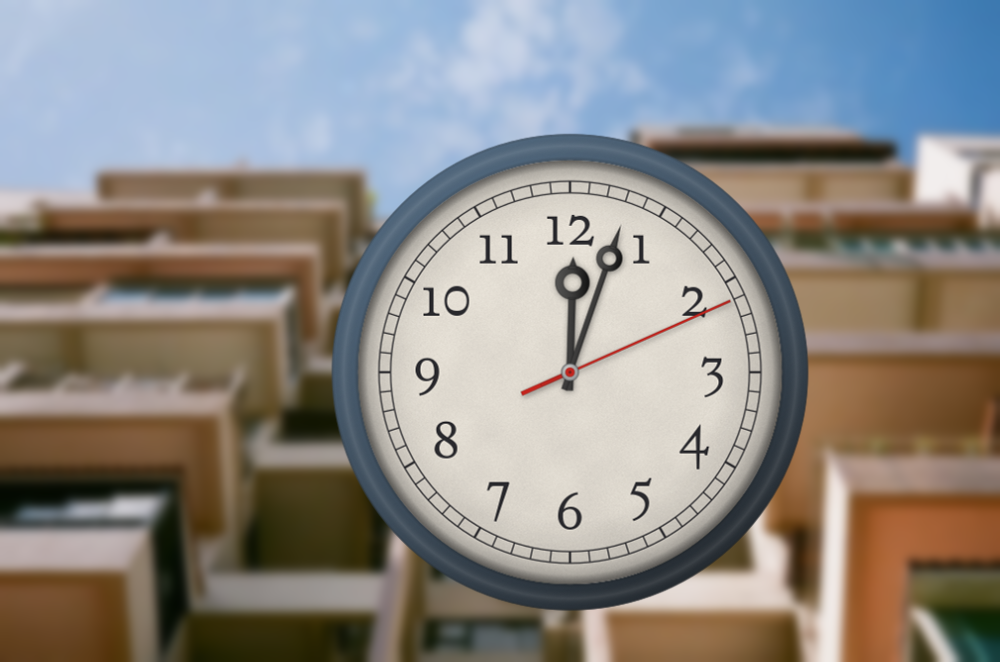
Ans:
12h03m11s
